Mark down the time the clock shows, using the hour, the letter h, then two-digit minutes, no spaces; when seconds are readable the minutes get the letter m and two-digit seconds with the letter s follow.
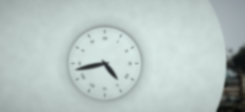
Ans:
4h43
